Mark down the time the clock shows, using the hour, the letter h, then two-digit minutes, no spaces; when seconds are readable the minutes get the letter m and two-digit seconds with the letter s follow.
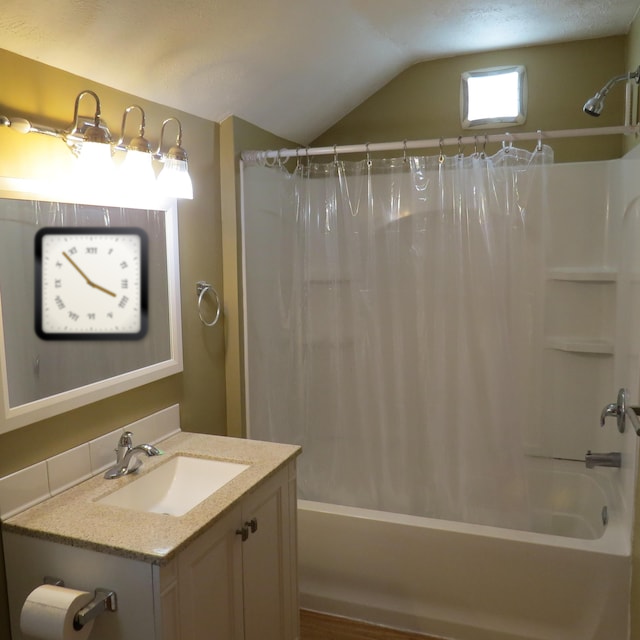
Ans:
3h53
